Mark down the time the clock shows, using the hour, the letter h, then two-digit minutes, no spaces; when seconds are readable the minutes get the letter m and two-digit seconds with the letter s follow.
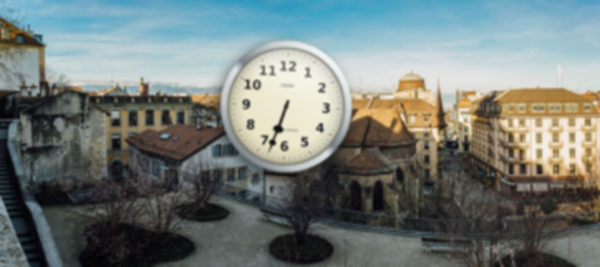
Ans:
6h33
